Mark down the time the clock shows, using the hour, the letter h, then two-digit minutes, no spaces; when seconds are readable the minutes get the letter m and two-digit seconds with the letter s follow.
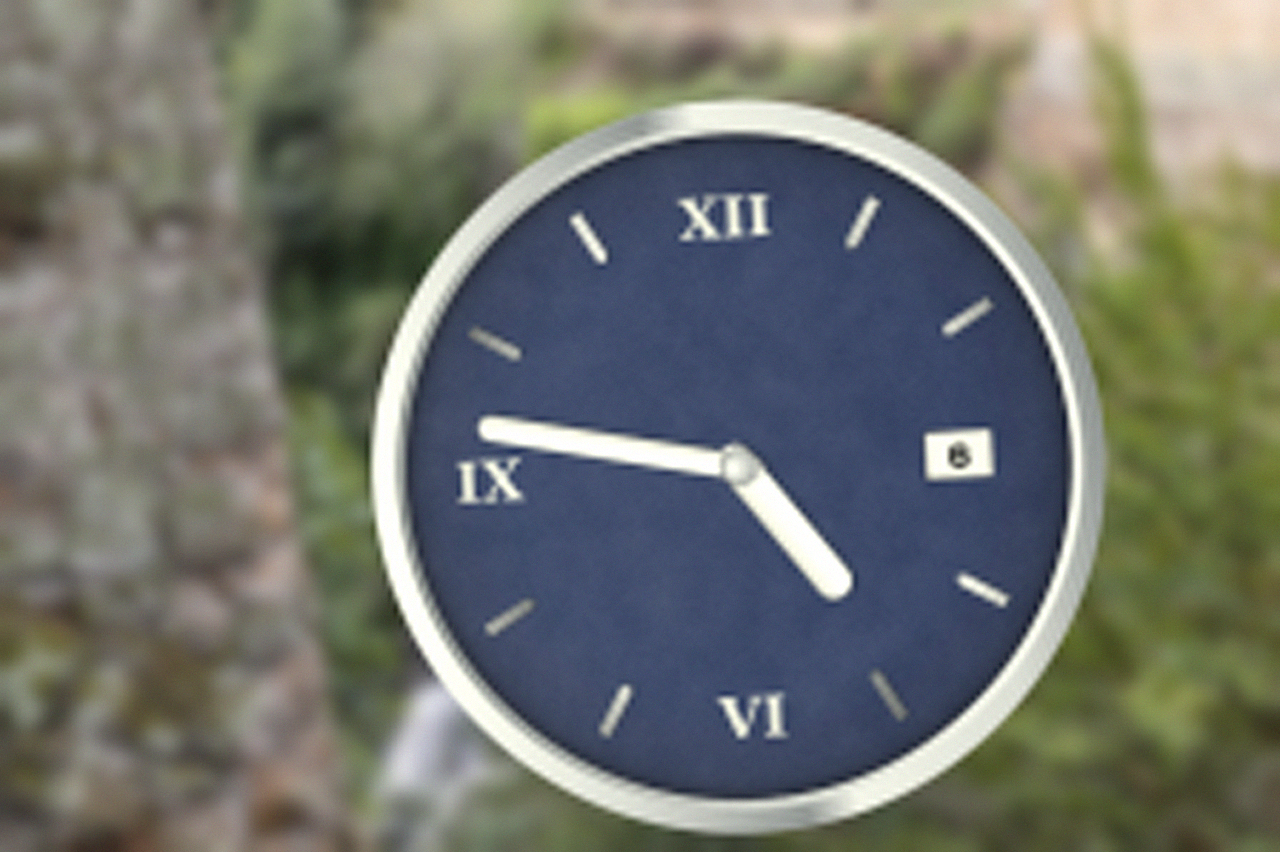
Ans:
4h47
